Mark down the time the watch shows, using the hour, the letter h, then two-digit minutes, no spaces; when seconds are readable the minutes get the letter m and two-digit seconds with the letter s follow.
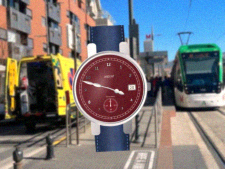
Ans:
3h48
